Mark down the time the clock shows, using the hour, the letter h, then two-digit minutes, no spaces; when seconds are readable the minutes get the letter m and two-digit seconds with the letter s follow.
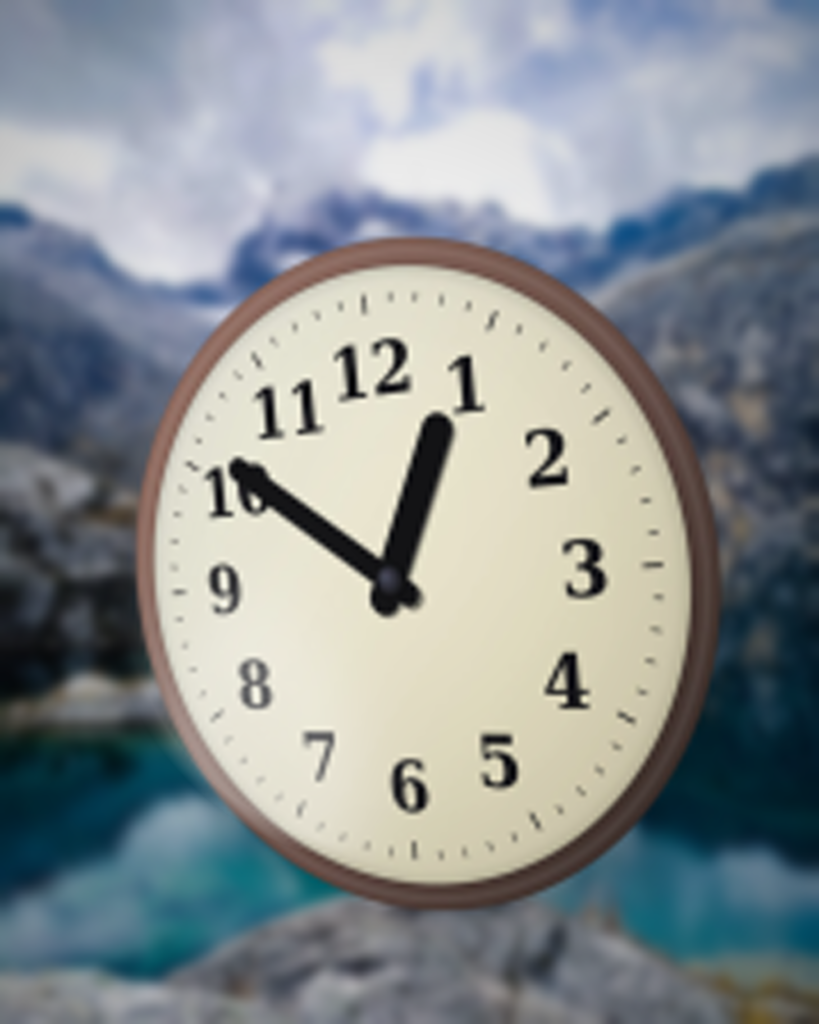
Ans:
12h51
